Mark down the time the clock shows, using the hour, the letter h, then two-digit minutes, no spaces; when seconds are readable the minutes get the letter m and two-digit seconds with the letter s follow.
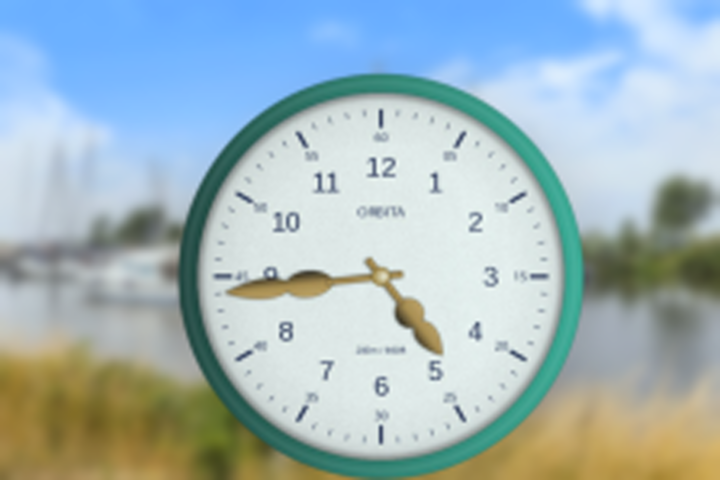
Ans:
4h44
